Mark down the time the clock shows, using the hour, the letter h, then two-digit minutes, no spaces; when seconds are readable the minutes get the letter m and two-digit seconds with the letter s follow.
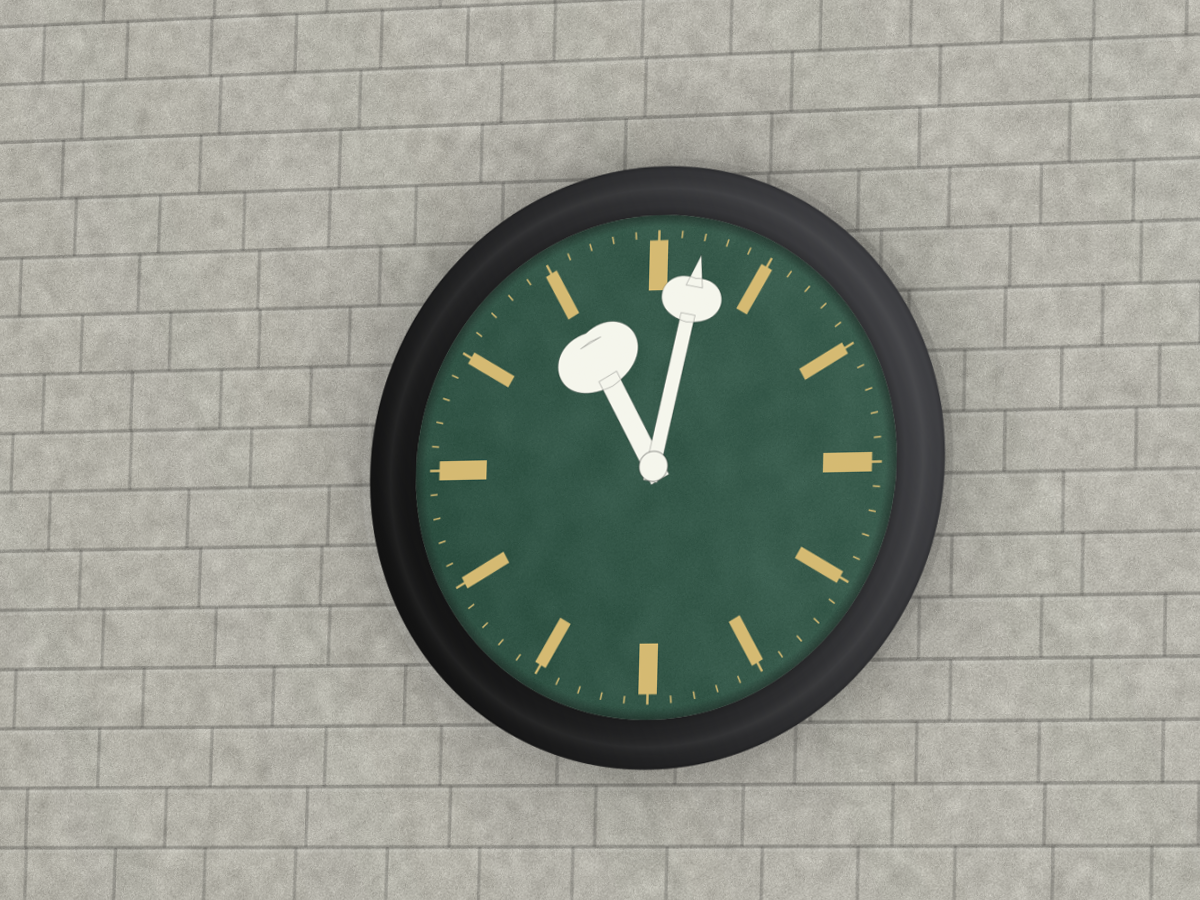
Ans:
11h02
